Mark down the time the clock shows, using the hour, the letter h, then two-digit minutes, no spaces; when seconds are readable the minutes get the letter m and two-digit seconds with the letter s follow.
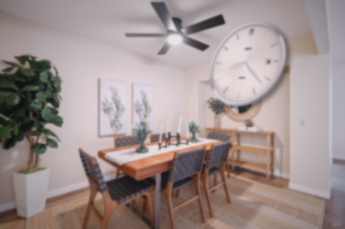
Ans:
8h22
